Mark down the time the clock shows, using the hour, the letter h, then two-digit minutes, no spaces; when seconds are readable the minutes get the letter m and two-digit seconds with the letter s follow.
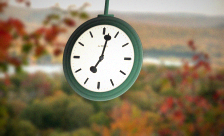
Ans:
7h02
